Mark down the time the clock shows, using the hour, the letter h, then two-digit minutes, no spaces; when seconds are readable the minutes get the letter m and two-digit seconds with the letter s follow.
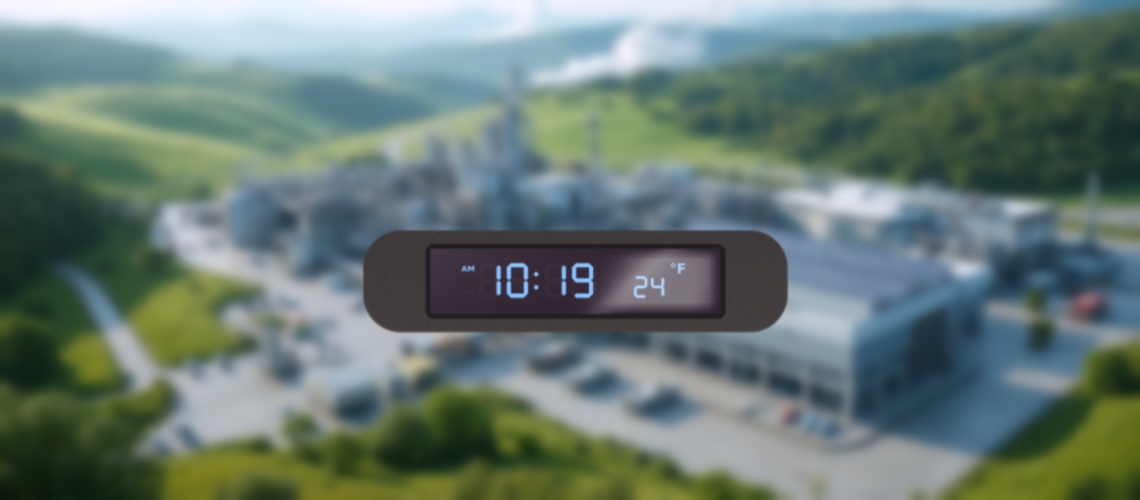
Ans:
10h19
